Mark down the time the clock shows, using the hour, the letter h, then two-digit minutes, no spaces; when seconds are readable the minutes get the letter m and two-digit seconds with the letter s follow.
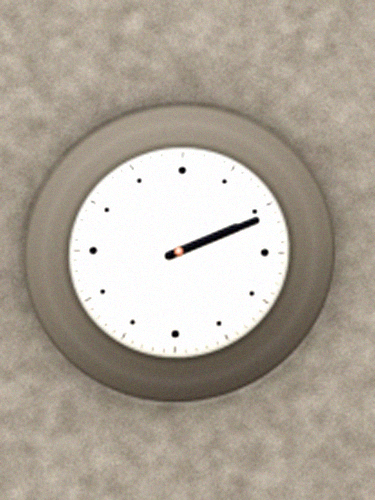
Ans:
2h11
